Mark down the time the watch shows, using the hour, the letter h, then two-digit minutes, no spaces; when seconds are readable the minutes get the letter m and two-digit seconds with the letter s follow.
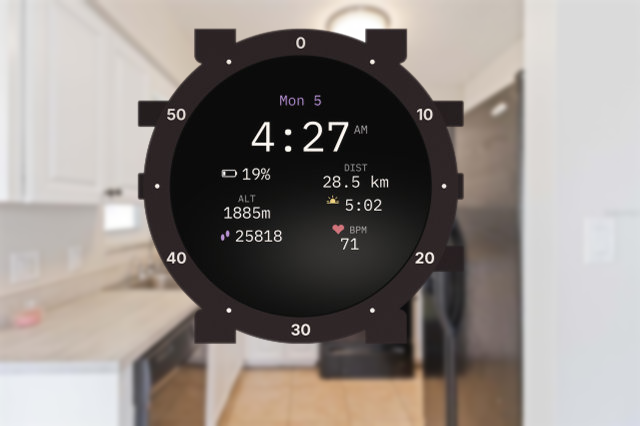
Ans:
4h27
